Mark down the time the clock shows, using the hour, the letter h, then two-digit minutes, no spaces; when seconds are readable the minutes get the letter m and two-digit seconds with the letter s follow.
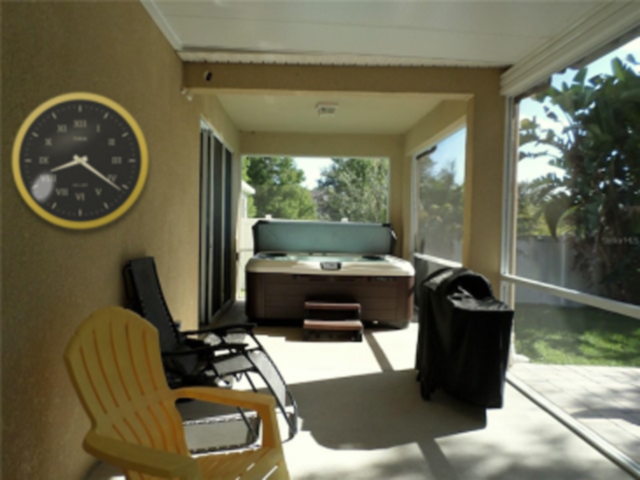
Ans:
8h21
